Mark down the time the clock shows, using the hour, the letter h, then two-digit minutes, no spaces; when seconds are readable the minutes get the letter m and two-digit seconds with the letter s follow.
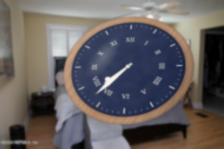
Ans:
7h37
